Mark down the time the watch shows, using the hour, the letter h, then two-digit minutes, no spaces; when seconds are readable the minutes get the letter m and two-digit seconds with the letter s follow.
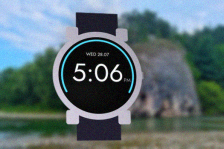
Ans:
5h06
